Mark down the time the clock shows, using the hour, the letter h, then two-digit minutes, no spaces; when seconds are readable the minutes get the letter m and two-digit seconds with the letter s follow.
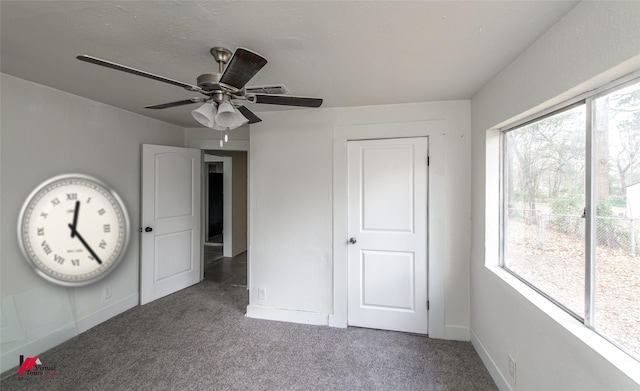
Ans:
12h24
